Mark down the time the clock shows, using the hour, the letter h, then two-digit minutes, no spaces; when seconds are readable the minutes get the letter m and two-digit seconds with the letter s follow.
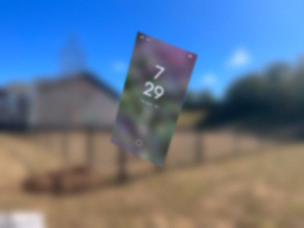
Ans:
7h29
